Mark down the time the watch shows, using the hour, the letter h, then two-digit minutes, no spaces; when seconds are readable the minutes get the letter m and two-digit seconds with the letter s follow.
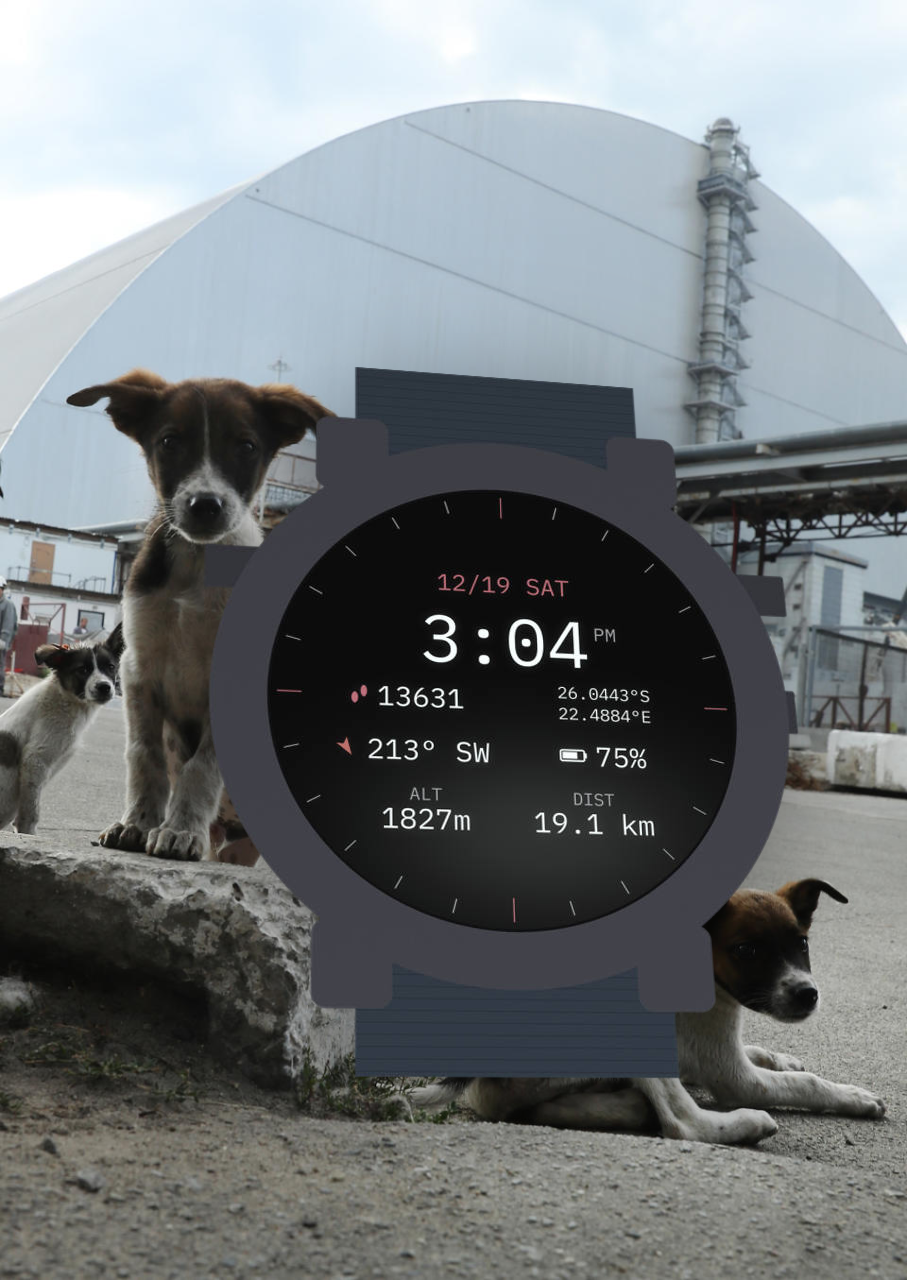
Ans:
3h04
